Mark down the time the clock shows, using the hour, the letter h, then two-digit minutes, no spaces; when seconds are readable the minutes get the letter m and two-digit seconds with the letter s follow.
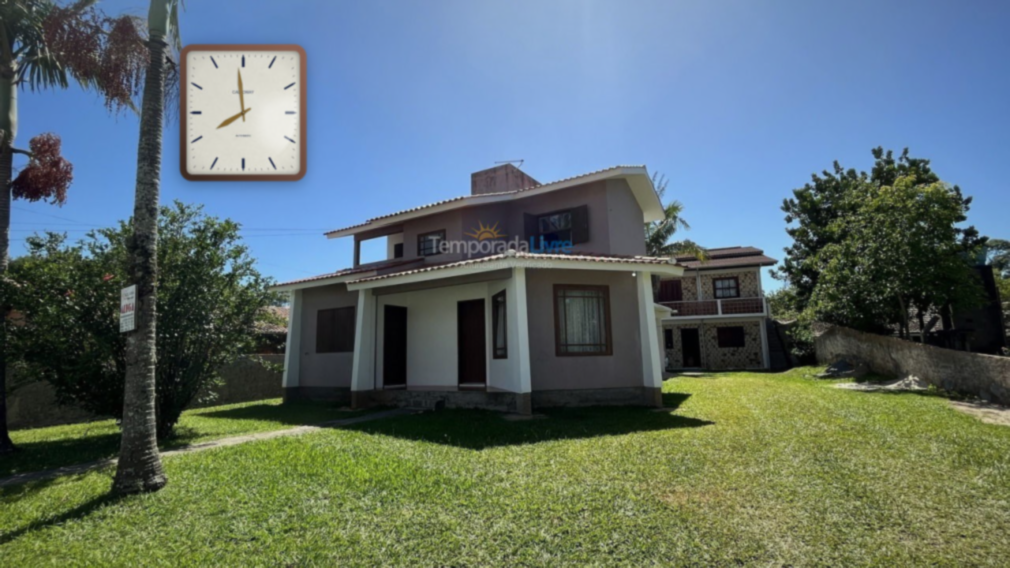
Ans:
7h59
